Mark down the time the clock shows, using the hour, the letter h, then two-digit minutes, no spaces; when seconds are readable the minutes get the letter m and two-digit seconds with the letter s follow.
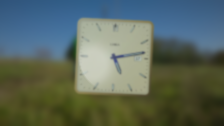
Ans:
5h13
